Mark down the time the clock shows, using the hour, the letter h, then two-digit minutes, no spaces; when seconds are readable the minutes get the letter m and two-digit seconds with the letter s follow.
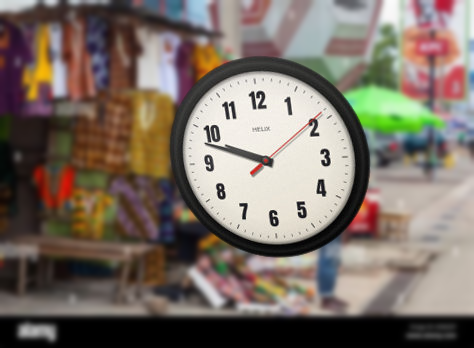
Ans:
9h48m09s
